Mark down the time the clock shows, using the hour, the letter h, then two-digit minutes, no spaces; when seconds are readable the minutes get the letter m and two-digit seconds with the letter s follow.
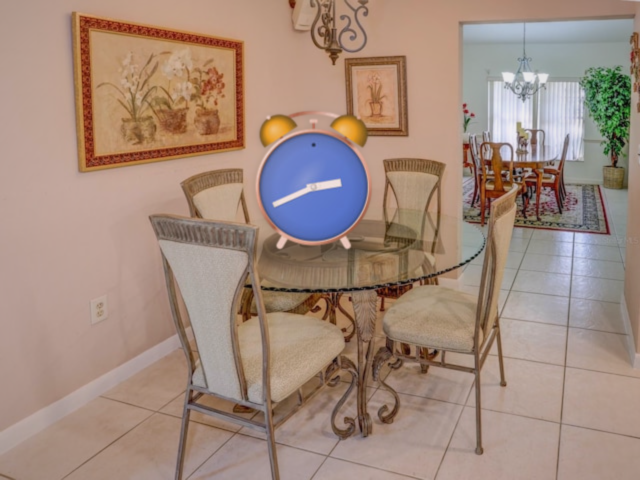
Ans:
2h41
